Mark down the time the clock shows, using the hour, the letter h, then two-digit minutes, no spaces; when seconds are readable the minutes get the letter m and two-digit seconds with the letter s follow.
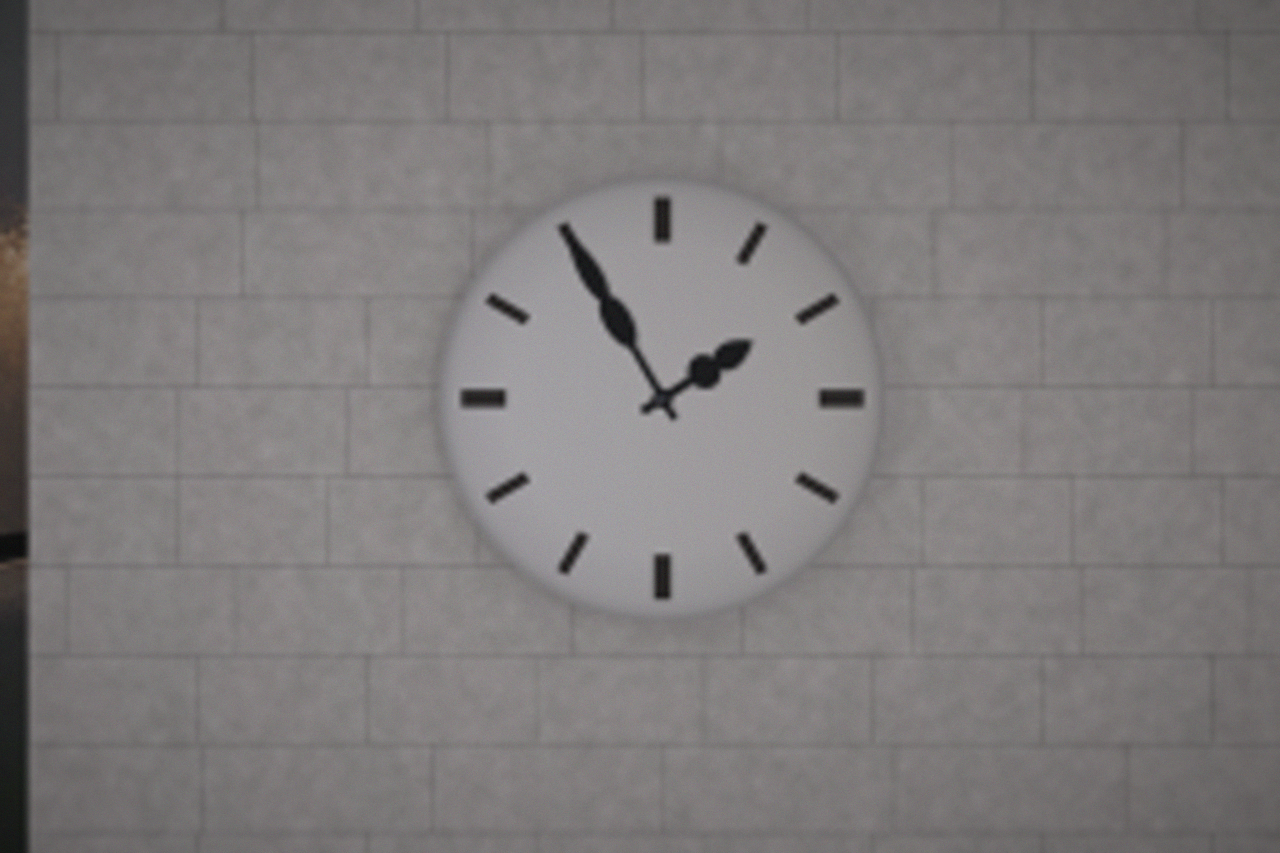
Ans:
1h55
